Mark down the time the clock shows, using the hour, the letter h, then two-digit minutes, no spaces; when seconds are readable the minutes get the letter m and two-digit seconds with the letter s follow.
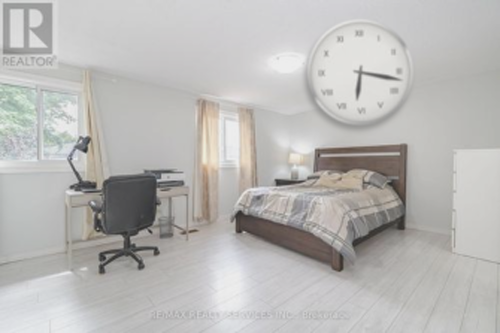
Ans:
6h17
